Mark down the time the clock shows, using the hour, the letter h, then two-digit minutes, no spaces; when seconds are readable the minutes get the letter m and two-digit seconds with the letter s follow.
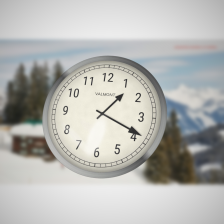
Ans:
1h19
